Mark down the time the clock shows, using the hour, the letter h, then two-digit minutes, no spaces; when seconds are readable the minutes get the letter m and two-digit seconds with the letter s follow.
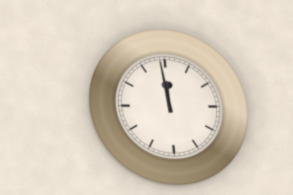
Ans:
11h59
